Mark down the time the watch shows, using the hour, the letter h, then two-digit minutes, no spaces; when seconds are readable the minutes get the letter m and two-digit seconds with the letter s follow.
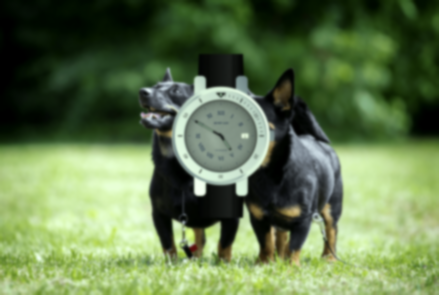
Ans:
4h50
